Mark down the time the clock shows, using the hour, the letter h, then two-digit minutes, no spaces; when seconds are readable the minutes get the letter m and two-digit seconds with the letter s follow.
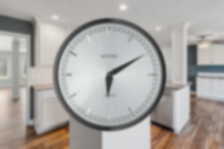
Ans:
6h10
